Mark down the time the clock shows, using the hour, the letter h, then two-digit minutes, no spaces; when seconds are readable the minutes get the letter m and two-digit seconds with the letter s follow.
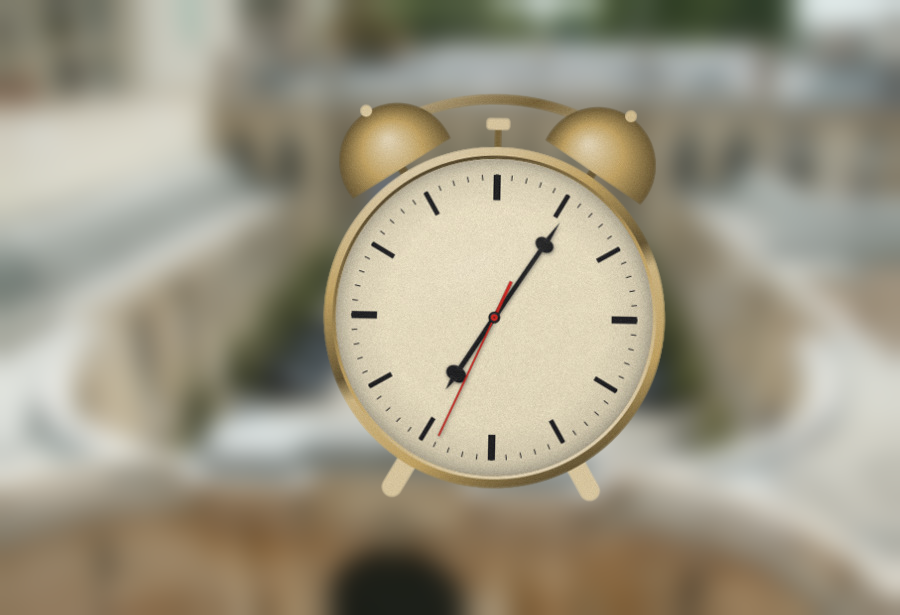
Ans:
7h05m34s
